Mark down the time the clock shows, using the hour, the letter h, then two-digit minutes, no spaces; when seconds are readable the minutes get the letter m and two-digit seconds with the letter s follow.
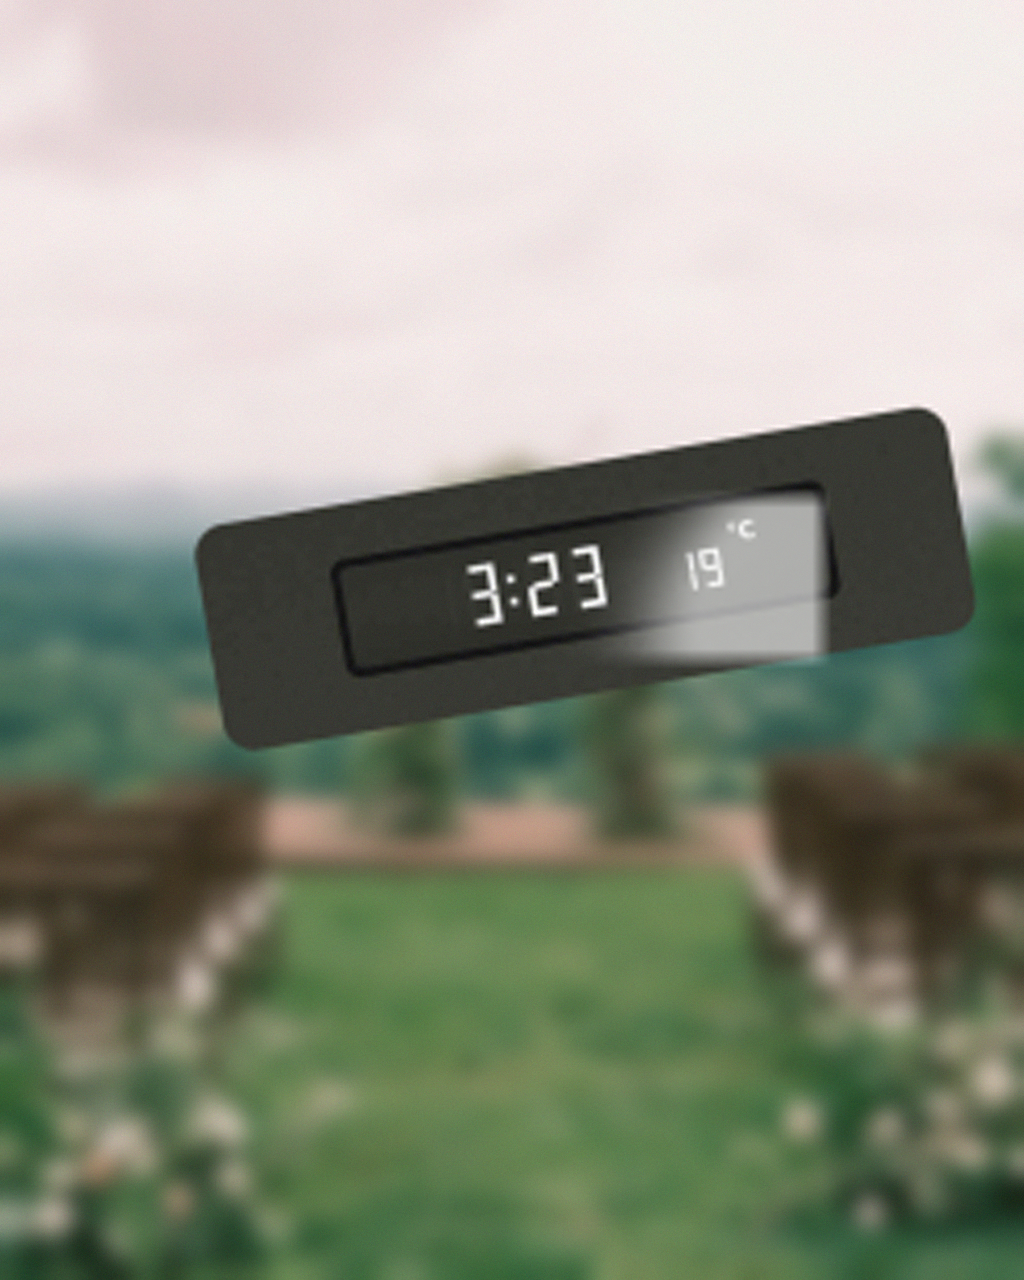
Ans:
3h23
